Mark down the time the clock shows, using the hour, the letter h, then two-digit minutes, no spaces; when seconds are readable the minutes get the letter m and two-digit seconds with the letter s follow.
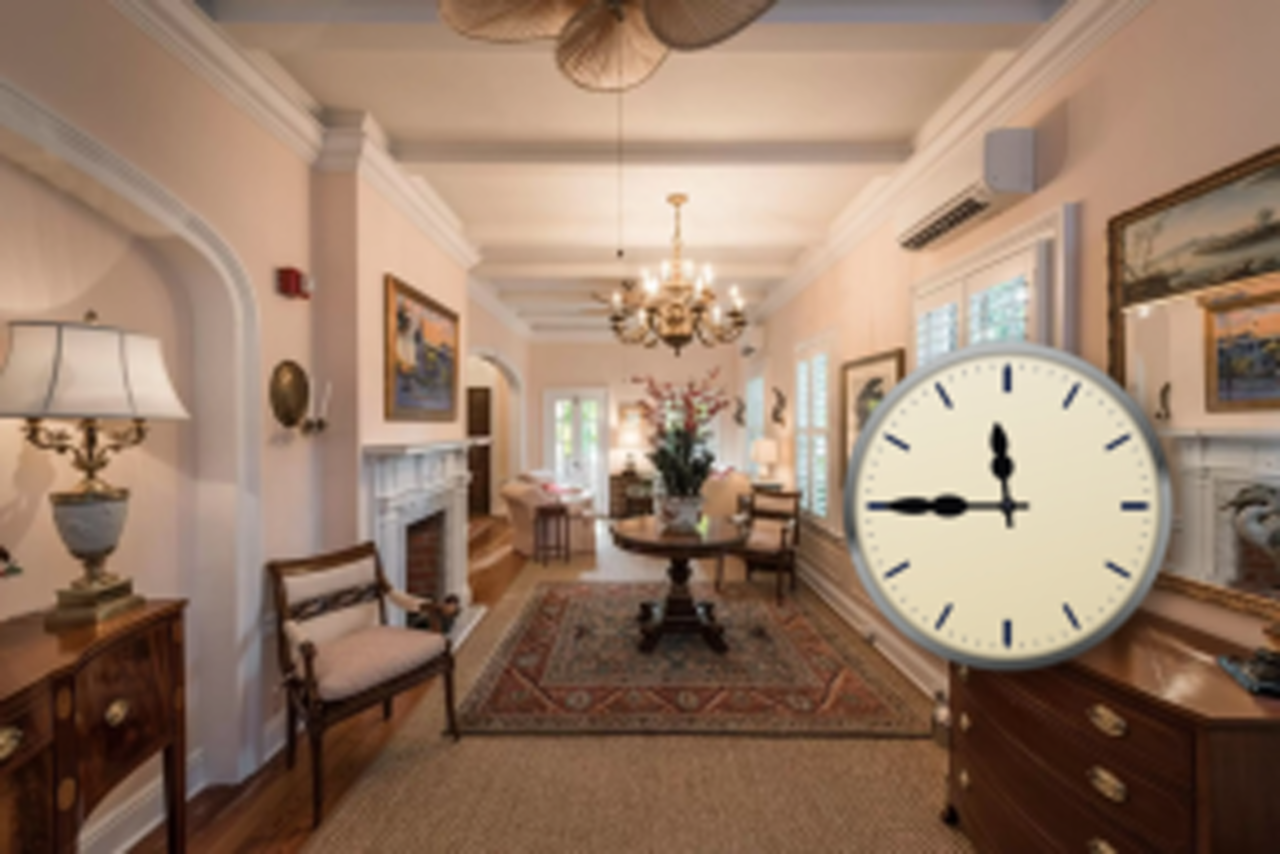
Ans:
11h45
